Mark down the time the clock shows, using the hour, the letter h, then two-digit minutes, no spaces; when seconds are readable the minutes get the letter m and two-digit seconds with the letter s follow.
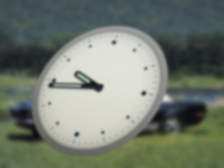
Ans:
9h44
